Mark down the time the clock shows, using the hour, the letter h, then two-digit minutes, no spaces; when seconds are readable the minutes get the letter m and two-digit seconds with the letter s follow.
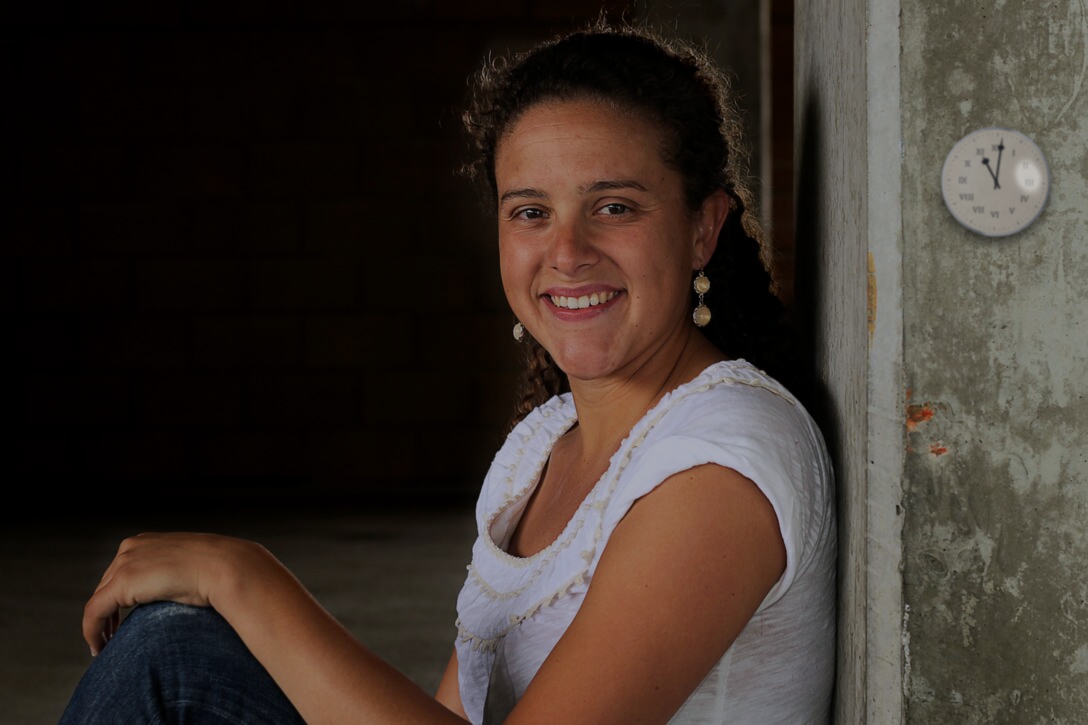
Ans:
11h01
